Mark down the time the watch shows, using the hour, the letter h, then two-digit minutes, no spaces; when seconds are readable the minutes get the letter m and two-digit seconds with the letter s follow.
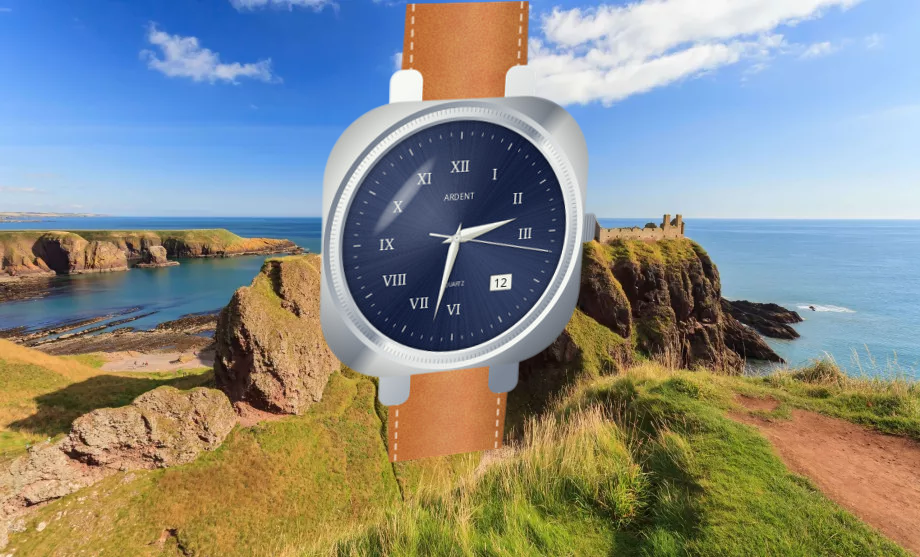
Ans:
2h32m17s
